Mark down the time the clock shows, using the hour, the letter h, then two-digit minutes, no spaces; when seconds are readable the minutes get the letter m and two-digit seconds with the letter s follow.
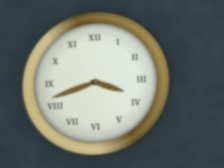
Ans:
3h42
